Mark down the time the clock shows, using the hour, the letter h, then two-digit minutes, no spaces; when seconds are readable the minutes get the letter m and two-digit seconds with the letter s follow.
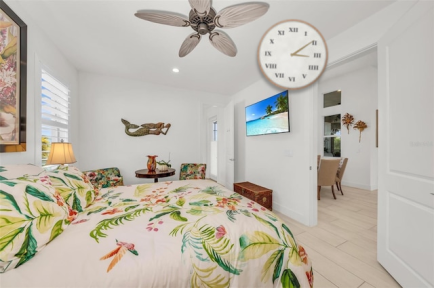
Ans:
3h09
